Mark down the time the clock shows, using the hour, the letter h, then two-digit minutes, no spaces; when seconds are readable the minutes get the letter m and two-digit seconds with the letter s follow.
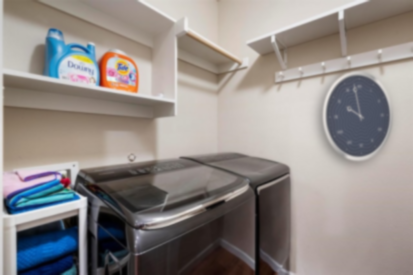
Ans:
9h58
